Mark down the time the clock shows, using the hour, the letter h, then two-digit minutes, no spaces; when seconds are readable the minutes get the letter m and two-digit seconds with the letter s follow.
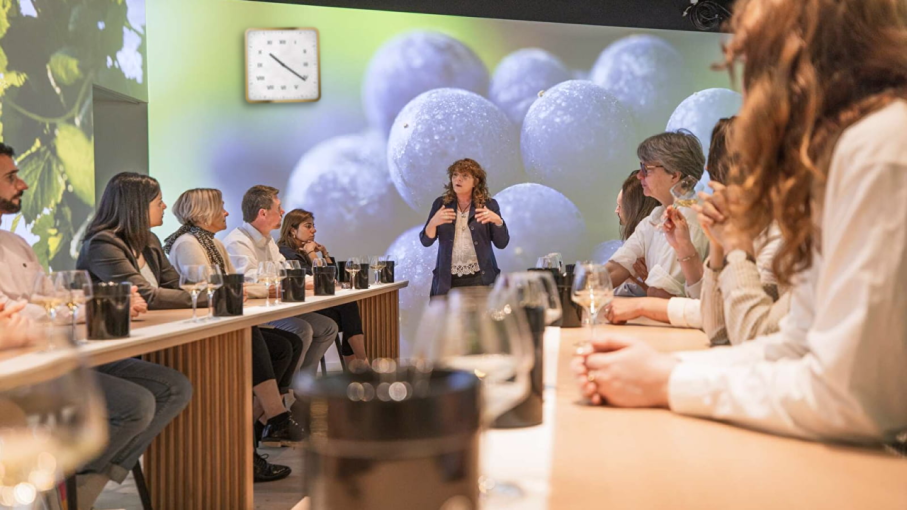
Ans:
10h21
